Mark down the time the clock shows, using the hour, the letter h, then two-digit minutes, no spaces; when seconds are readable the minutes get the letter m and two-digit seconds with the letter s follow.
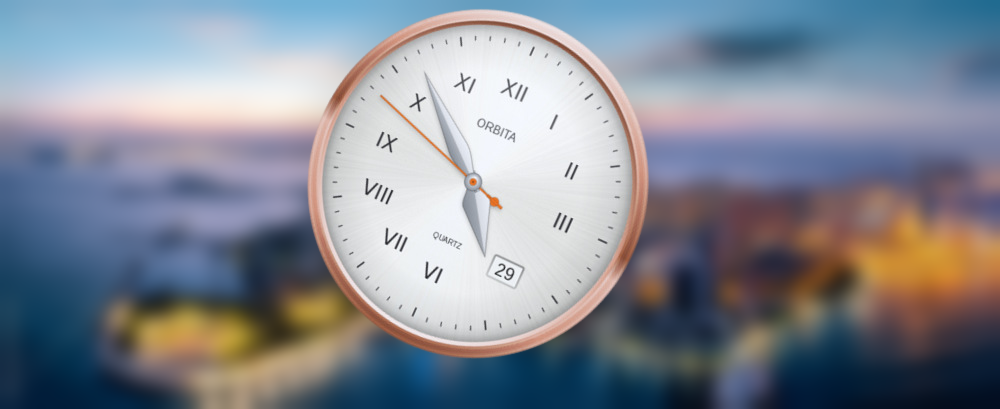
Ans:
4h51m48s
